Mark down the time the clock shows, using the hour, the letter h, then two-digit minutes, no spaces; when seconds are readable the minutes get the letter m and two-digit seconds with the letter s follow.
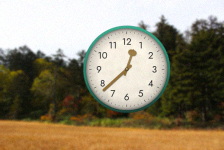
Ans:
12h38
